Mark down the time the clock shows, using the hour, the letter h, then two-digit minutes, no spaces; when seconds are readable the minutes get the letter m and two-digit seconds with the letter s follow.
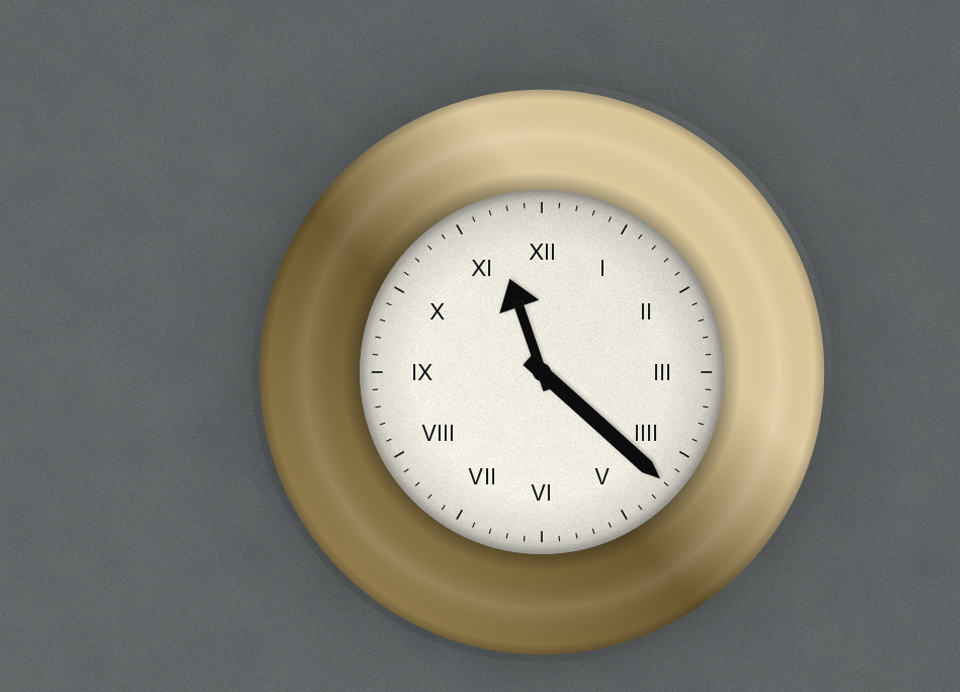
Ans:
11h22
